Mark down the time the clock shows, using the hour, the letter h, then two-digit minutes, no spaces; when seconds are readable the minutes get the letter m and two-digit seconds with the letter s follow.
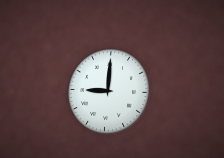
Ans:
9h00
